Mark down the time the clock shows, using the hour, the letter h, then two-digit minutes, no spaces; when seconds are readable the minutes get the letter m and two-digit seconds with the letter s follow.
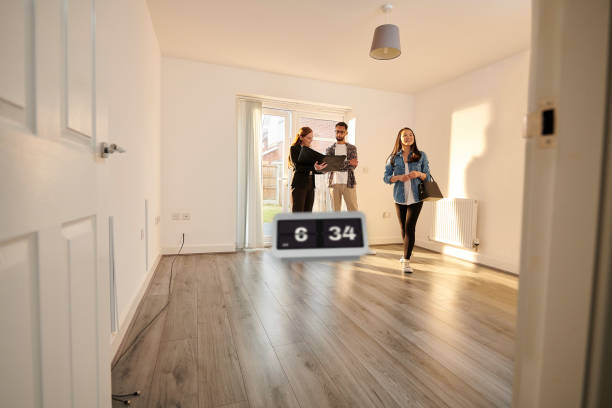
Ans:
6h34
